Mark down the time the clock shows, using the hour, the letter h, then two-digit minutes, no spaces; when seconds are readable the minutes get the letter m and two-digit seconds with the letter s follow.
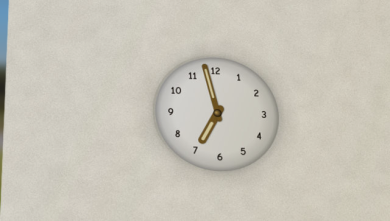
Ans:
6h58
